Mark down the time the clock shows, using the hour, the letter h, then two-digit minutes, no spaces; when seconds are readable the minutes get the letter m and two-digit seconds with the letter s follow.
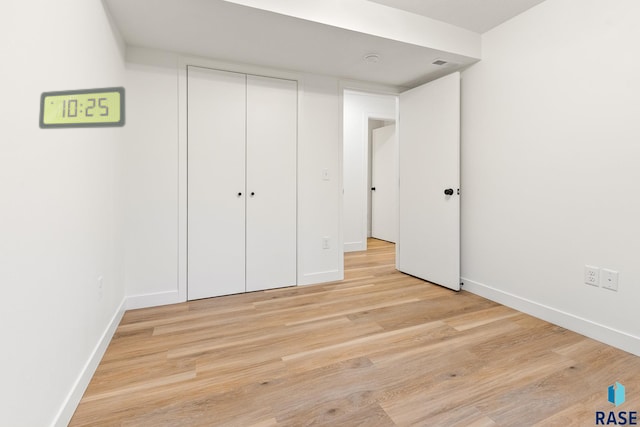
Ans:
10h25
